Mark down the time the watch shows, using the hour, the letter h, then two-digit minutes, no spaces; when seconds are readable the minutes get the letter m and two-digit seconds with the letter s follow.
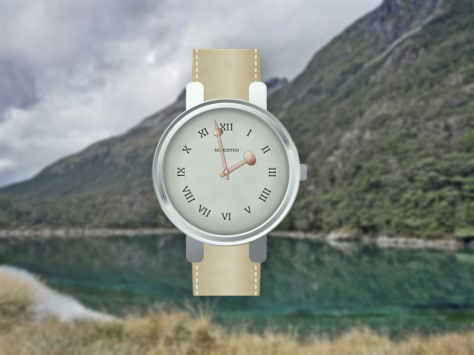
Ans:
1h58
